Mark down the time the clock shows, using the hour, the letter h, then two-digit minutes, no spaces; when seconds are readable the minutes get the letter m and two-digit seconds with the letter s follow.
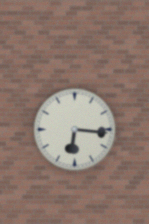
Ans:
6h16
